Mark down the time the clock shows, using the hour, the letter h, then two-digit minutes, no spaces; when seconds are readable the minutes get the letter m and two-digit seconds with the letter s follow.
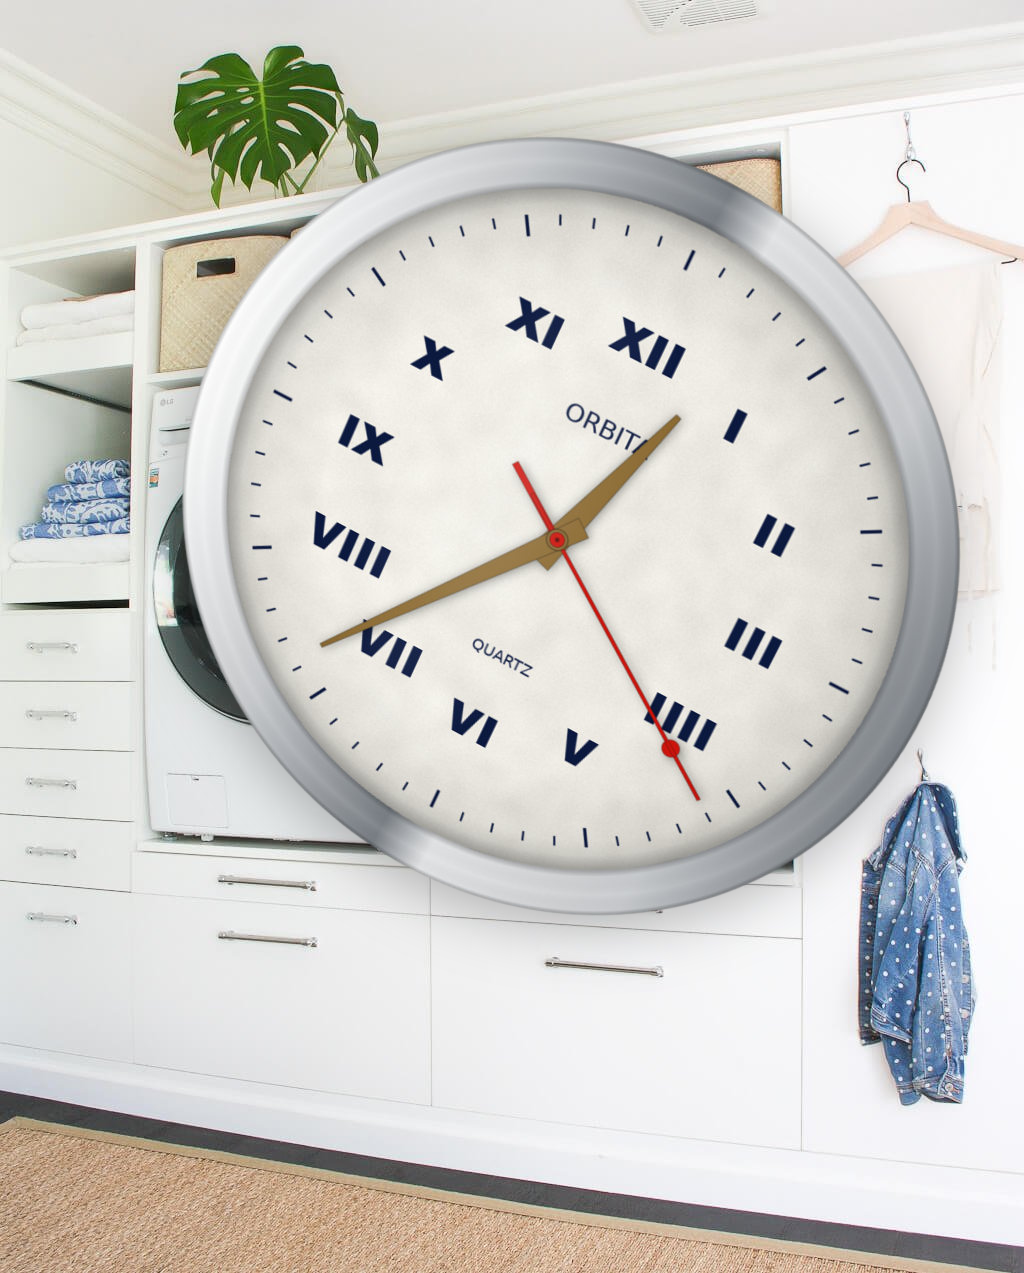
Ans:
12h36m21s
